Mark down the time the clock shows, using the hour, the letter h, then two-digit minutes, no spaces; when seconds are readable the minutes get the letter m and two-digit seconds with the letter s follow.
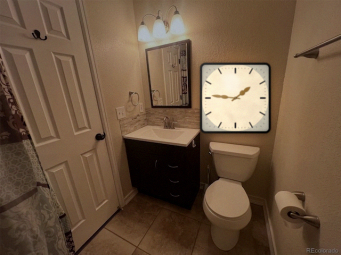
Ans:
1h46
